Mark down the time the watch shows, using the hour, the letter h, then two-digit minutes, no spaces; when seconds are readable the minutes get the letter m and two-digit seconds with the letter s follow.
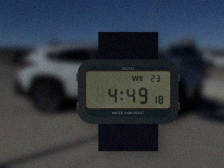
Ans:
4h49m18s
